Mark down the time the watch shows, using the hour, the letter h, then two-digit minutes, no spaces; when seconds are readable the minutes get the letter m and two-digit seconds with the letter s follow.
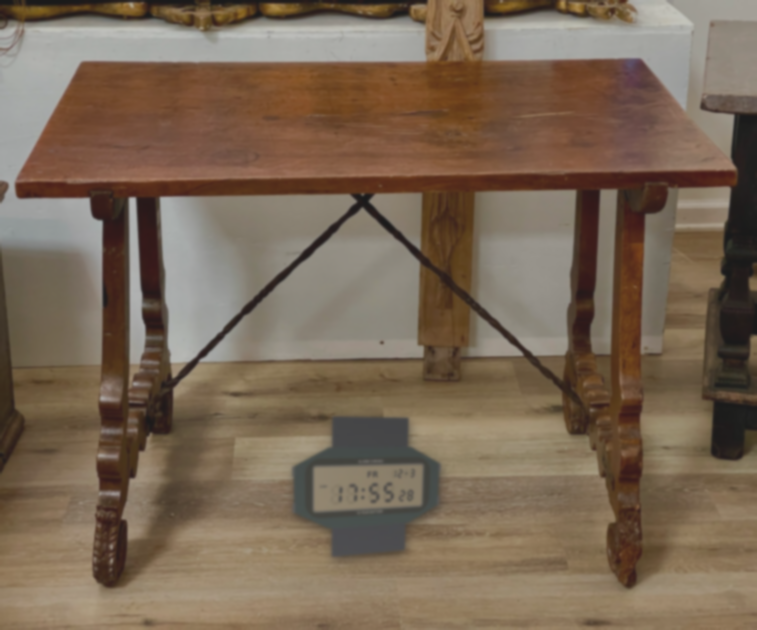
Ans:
17h55
